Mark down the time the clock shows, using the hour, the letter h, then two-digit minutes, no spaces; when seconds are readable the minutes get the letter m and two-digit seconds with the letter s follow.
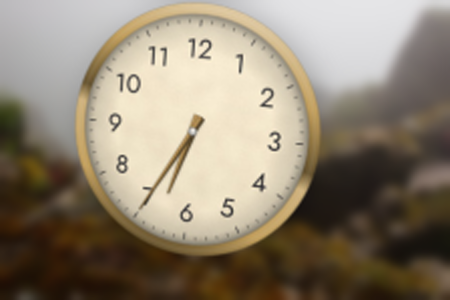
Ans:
6h35
